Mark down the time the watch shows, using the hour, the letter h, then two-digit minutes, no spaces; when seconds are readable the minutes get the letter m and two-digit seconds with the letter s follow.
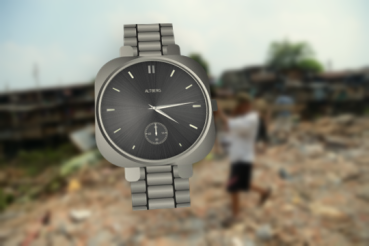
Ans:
4h14
